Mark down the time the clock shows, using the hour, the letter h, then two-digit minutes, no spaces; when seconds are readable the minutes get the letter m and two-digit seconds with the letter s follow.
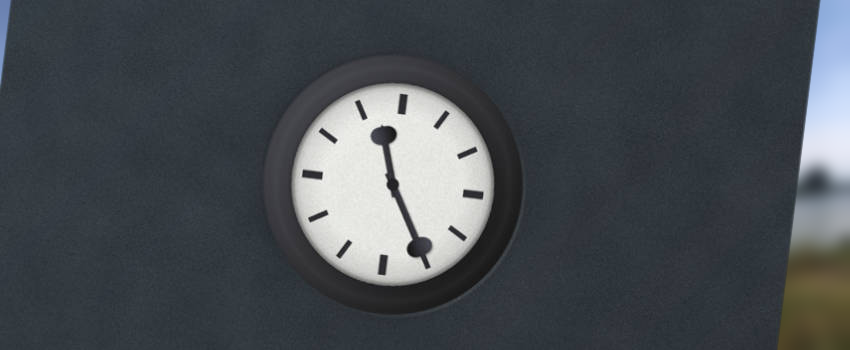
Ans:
11h25
